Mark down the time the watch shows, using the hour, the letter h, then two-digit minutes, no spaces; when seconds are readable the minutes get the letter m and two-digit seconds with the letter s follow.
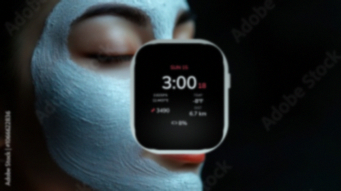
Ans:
3h00
